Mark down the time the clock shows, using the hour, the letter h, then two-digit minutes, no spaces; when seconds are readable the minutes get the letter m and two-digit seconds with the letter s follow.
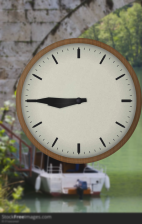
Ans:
8h45
